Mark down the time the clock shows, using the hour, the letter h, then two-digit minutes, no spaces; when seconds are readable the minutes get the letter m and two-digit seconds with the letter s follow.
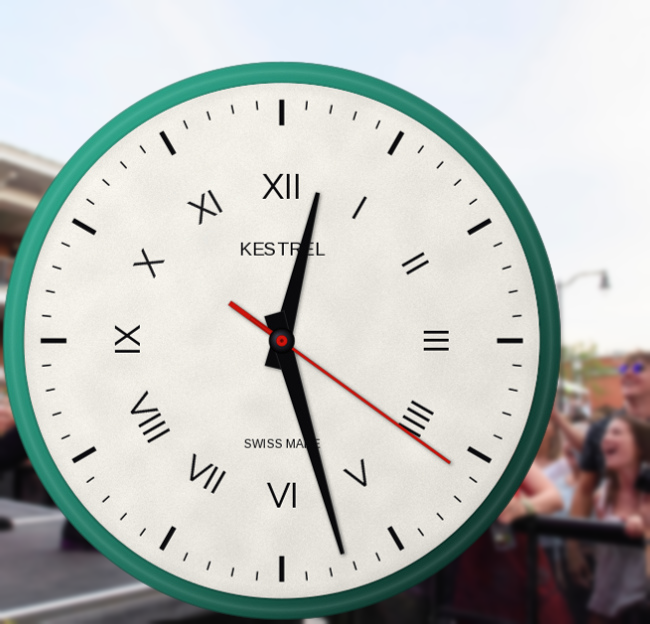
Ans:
12h27m21s
